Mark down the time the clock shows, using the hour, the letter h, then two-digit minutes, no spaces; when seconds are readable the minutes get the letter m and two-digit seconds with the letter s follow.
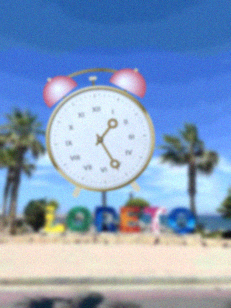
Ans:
1h26
